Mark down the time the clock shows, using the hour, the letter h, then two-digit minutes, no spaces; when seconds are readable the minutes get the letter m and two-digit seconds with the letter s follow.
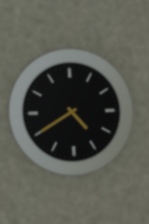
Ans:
4h40
